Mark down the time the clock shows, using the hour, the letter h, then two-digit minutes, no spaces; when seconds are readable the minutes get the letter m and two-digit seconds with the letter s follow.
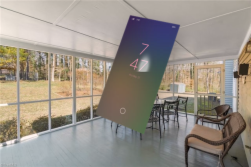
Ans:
7h47
